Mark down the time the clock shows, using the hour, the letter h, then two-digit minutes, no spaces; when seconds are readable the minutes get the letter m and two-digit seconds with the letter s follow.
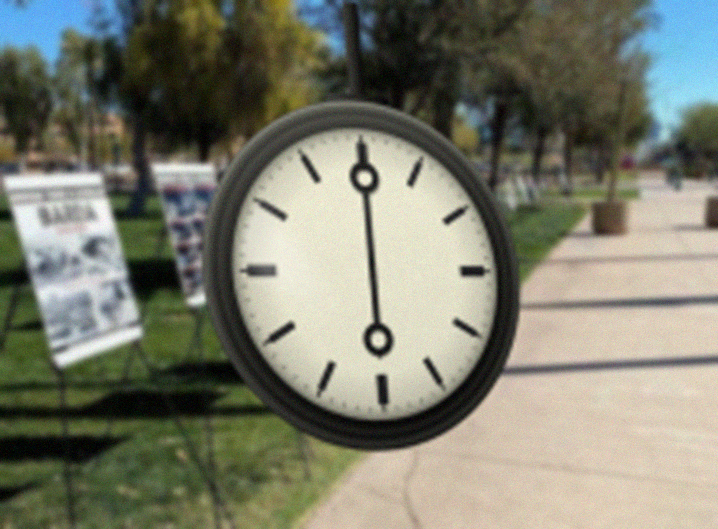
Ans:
6h00
